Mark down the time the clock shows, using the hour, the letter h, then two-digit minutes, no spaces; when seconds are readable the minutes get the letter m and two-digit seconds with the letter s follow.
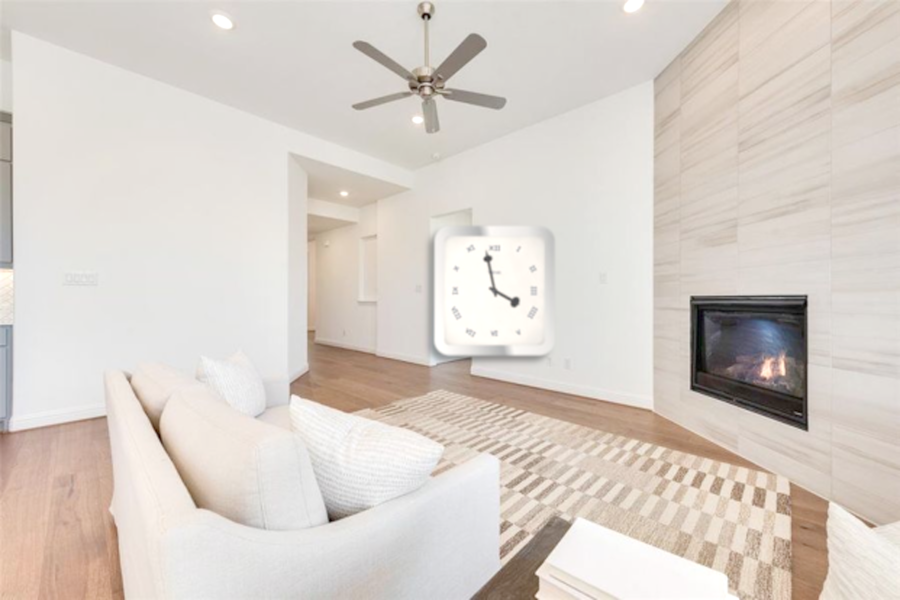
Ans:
3h58
